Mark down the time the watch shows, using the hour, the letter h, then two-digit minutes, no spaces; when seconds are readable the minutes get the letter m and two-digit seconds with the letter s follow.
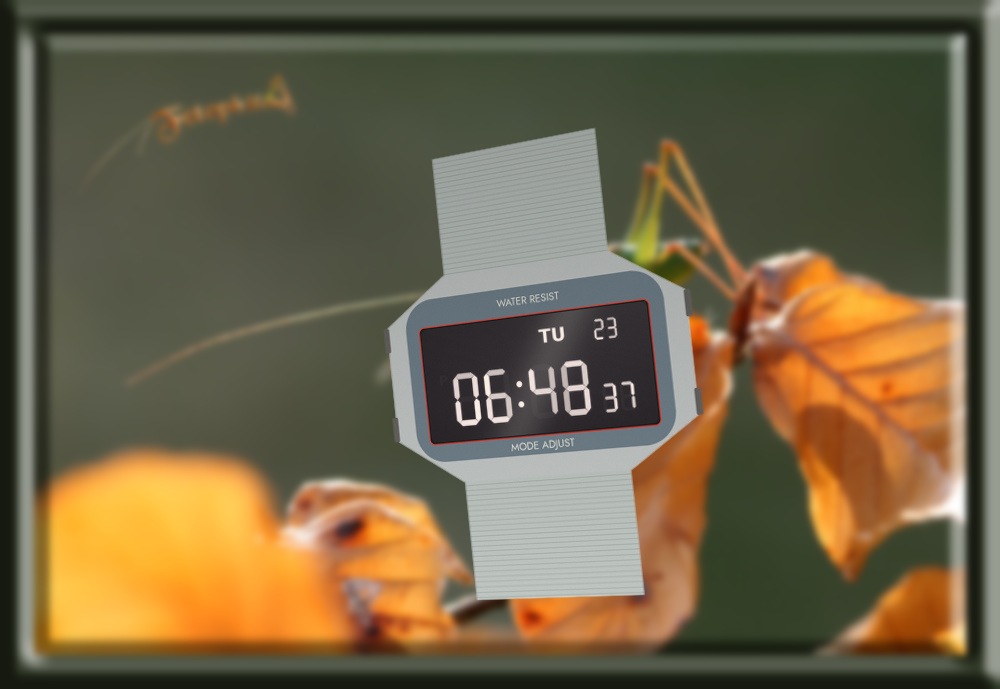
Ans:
6h48m37s
